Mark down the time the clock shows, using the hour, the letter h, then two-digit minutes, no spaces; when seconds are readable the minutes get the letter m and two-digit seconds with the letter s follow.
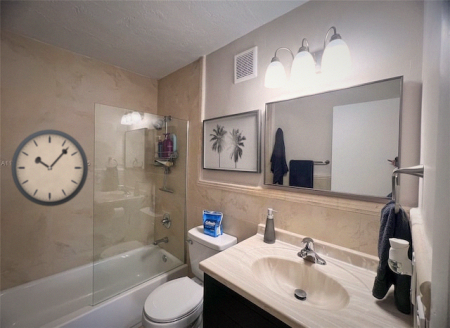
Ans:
10h07
